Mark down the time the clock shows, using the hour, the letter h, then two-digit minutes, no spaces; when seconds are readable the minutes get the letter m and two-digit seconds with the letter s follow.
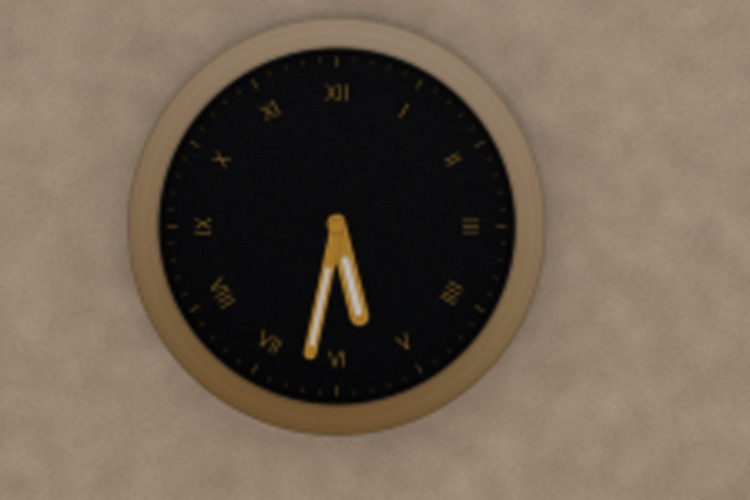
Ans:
5h32
